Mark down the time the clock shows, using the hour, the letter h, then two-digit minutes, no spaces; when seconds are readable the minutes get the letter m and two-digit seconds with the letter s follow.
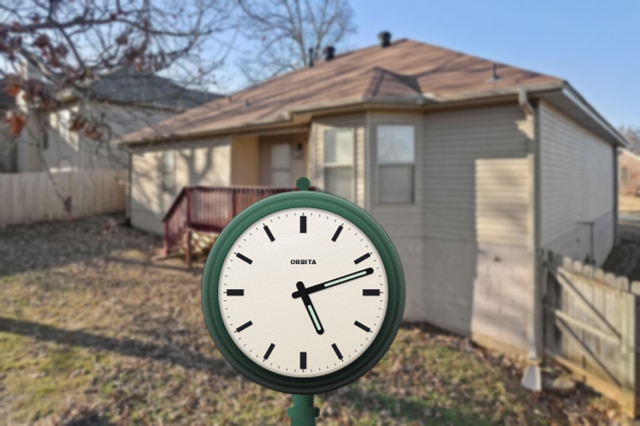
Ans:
5h12
